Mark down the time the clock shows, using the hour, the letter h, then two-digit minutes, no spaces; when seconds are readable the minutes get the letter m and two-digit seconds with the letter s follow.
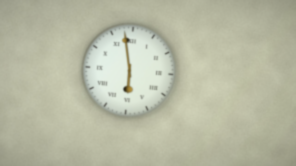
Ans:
5h58
